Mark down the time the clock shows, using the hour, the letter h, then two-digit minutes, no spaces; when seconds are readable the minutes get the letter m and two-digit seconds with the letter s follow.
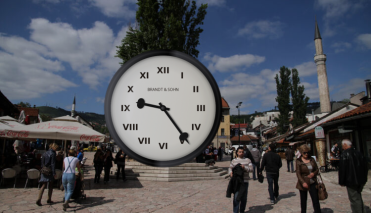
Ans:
9h24
